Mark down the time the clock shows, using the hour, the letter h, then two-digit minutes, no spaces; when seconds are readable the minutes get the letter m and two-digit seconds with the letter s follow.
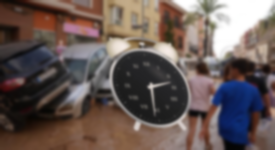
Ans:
2h31
